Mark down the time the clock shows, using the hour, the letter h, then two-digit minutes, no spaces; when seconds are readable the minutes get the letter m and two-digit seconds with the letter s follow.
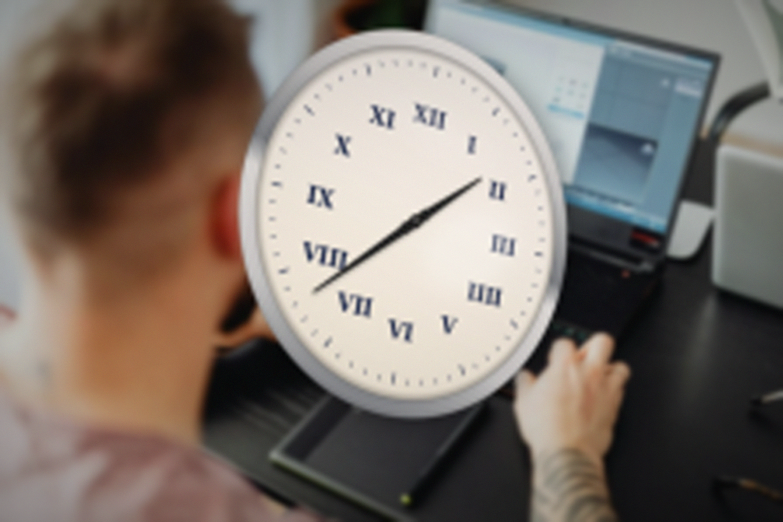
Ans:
1h38
